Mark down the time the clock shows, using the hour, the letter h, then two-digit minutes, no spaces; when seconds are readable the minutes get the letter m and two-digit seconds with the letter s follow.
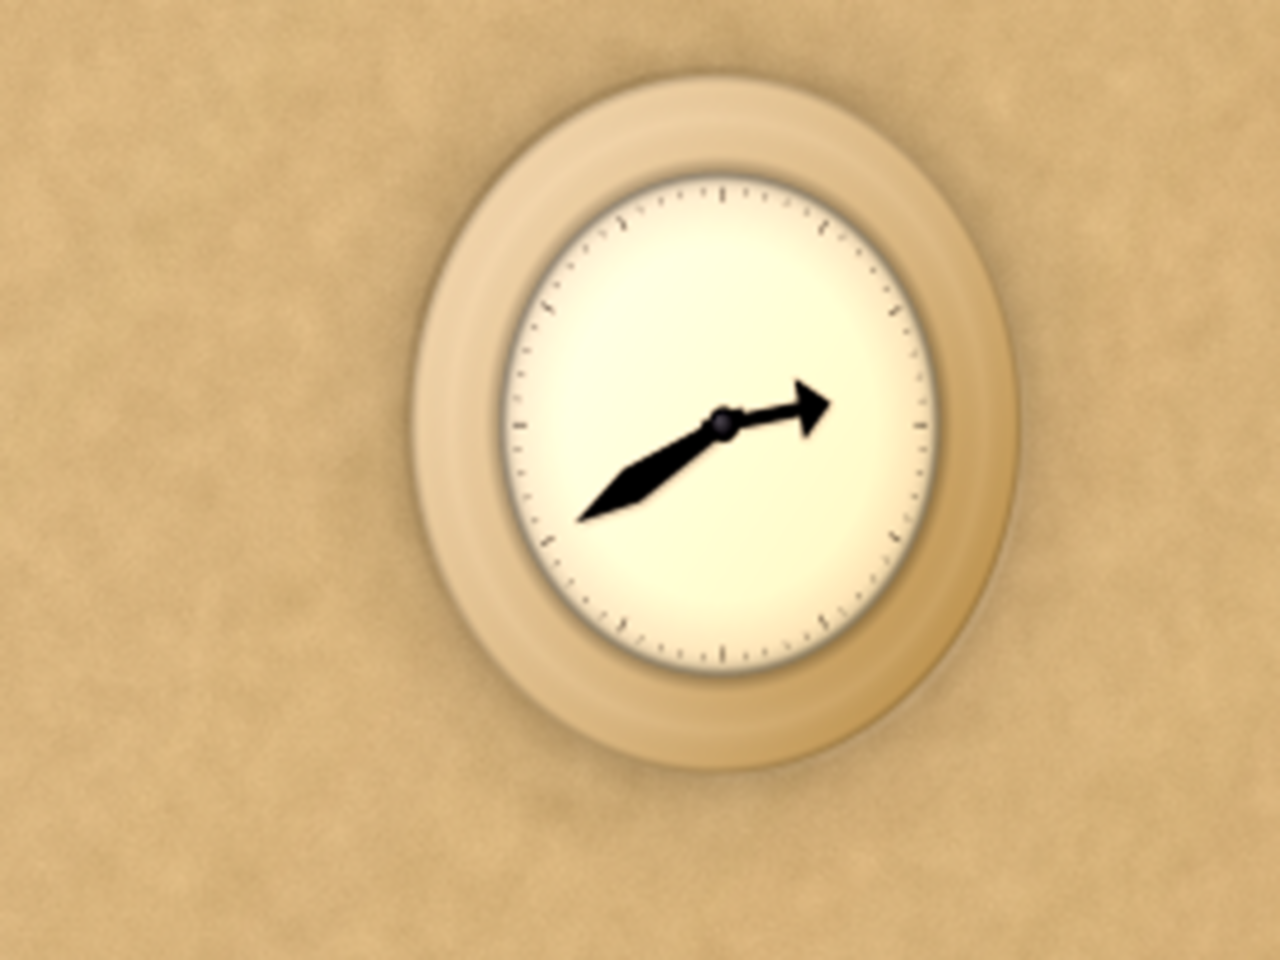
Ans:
2h40
